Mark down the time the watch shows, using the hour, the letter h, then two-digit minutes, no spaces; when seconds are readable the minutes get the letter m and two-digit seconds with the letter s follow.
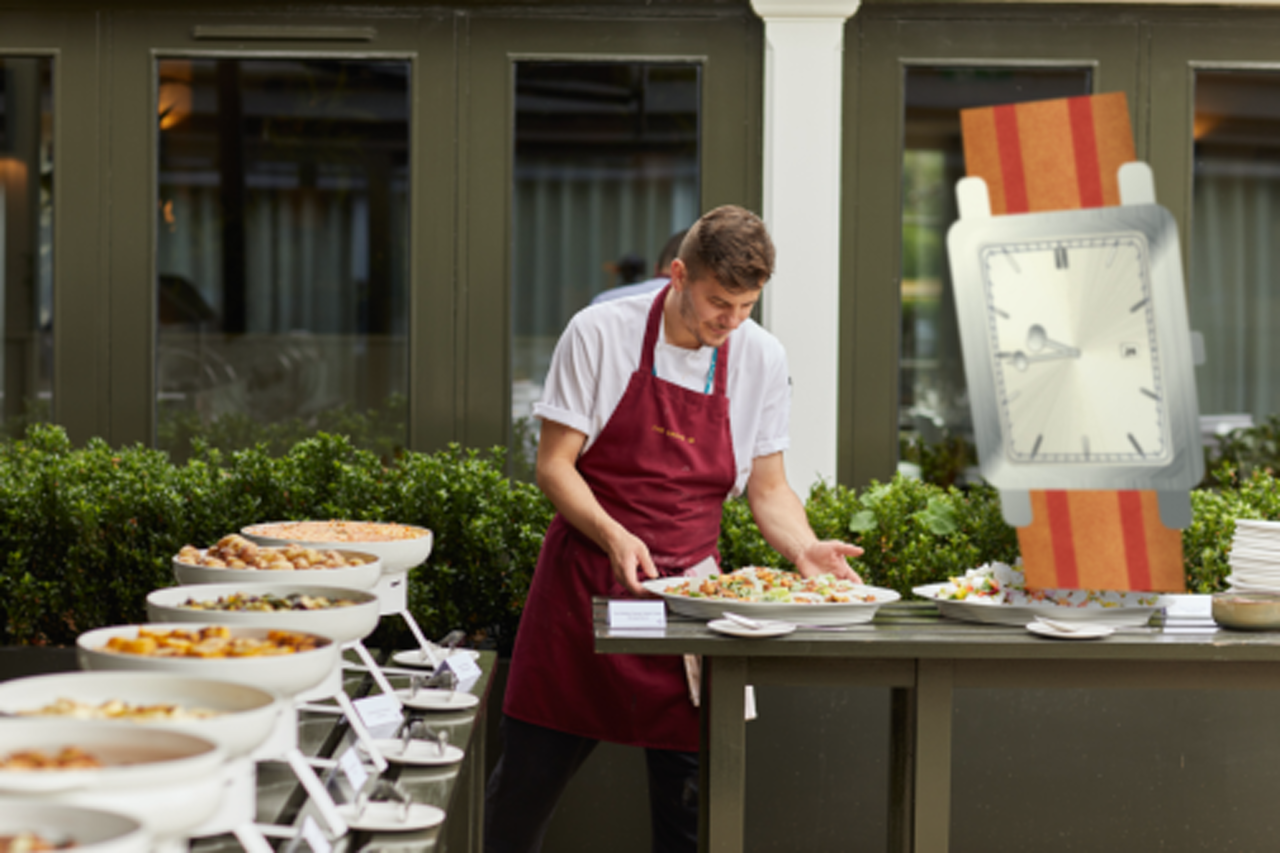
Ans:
9h44
